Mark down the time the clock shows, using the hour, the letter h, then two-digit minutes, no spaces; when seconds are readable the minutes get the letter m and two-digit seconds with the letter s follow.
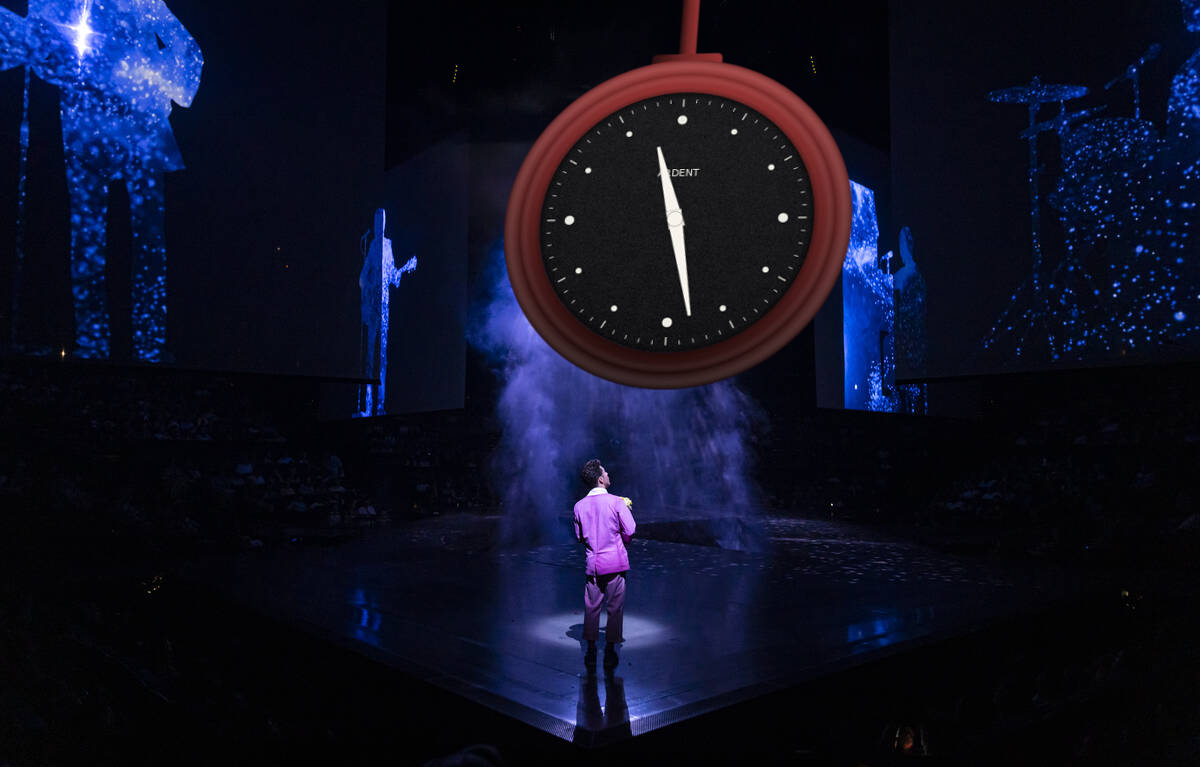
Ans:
11h28
